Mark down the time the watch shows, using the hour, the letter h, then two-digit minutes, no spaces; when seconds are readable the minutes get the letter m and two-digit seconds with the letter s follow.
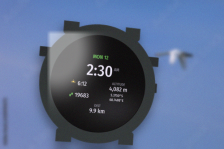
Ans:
2h30
